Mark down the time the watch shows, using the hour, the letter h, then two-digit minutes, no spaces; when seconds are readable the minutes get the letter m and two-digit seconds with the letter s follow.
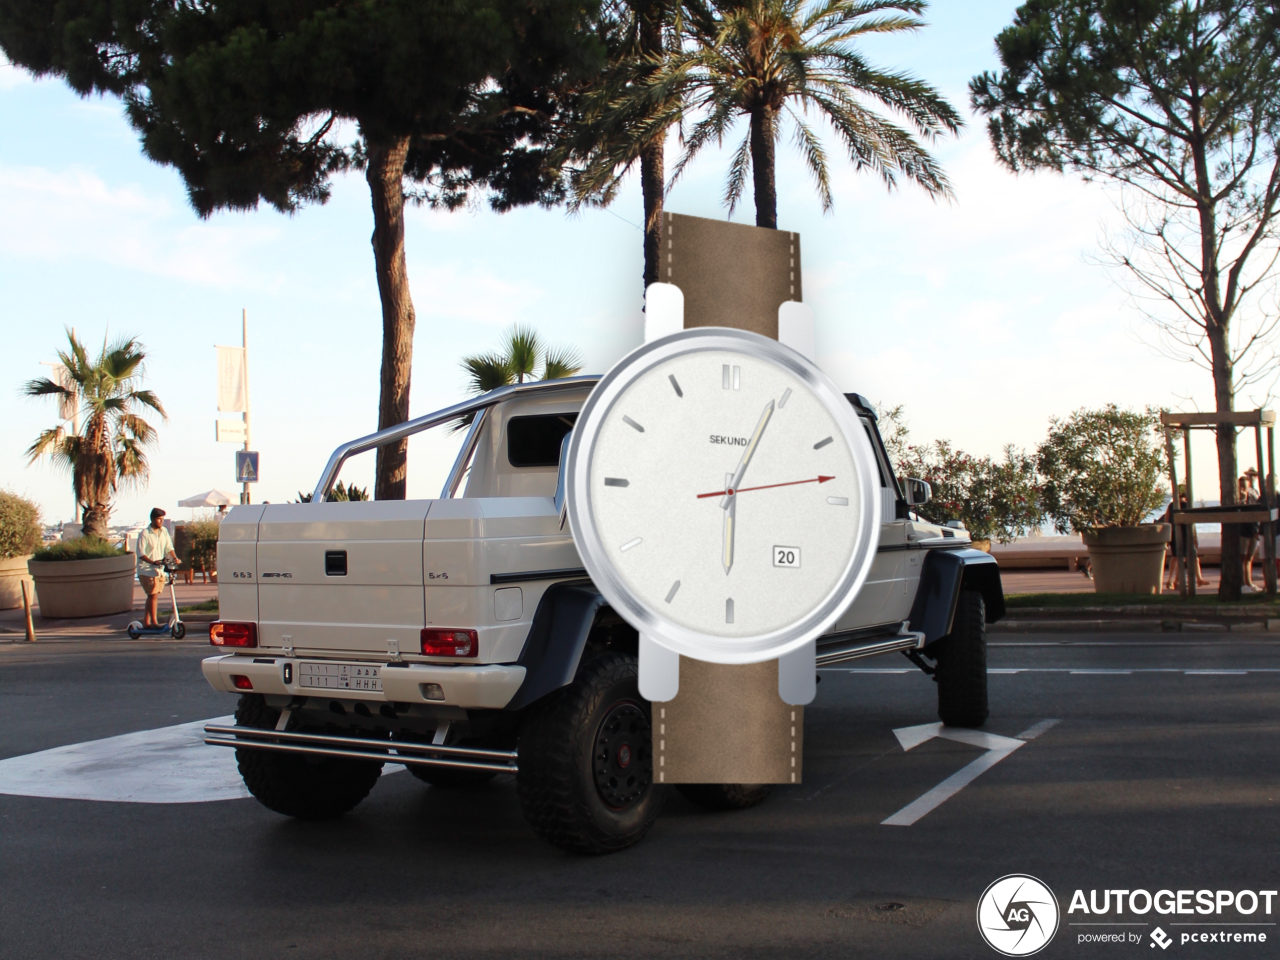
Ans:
6h04m13s
